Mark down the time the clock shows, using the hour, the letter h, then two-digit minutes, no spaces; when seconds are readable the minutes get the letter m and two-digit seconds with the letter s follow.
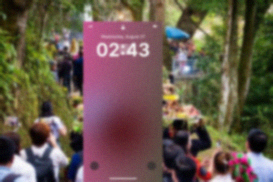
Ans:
2h43
